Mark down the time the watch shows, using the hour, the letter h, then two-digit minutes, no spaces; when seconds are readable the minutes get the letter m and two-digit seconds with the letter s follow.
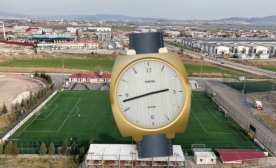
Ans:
2h43
